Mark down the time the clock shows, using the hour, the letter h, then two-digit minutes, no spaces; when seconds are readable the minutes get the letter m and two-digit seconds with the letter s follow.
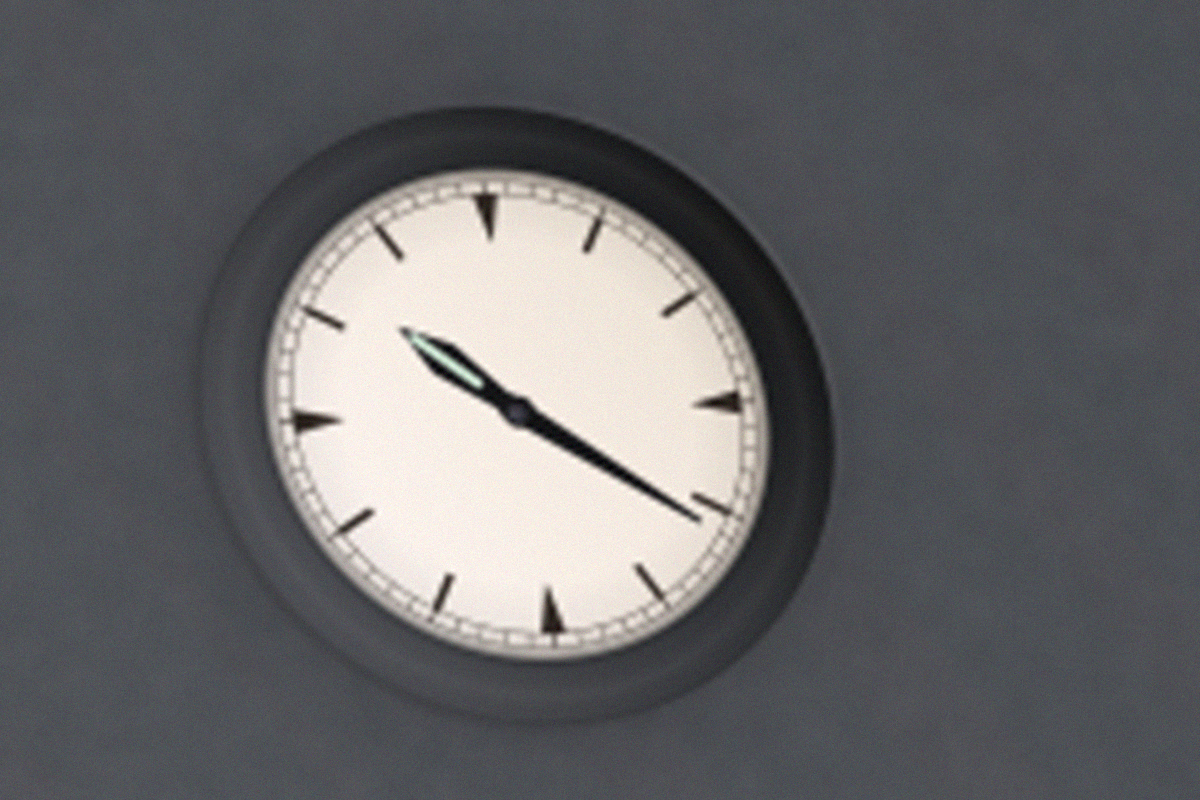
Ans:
10h21
